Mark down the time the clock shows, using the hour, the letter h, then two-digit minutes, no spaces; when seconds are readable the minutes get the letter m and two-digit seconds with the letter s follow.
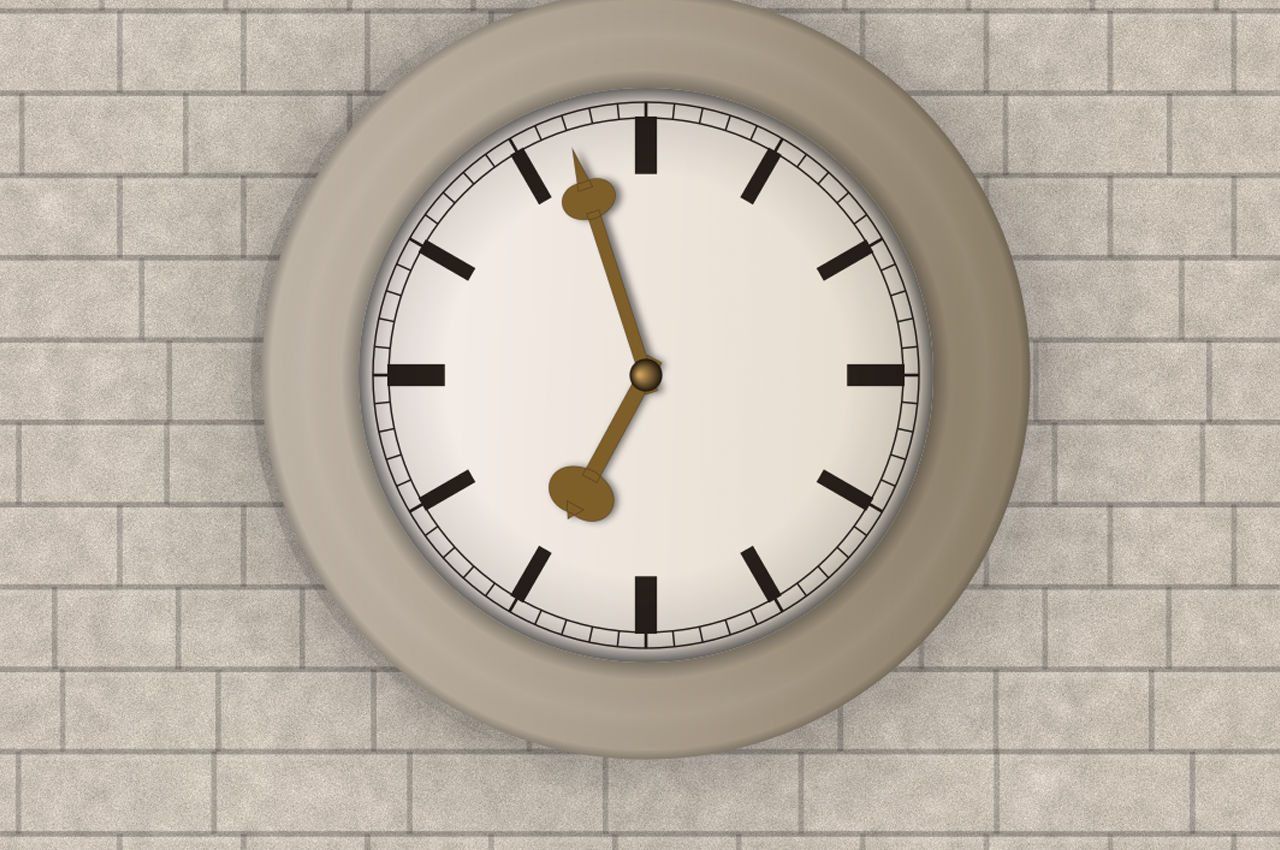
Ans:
6h57
